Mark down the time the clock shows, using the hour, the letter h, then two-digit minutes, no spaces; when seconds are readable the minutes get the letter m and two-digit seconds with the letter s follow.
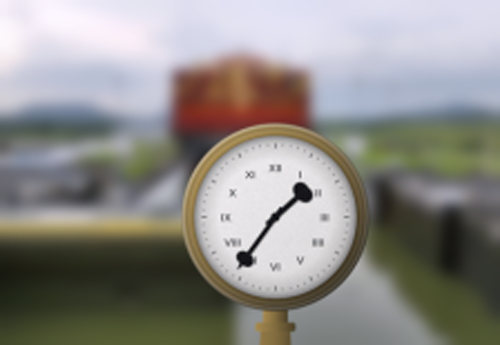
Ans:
1h36
